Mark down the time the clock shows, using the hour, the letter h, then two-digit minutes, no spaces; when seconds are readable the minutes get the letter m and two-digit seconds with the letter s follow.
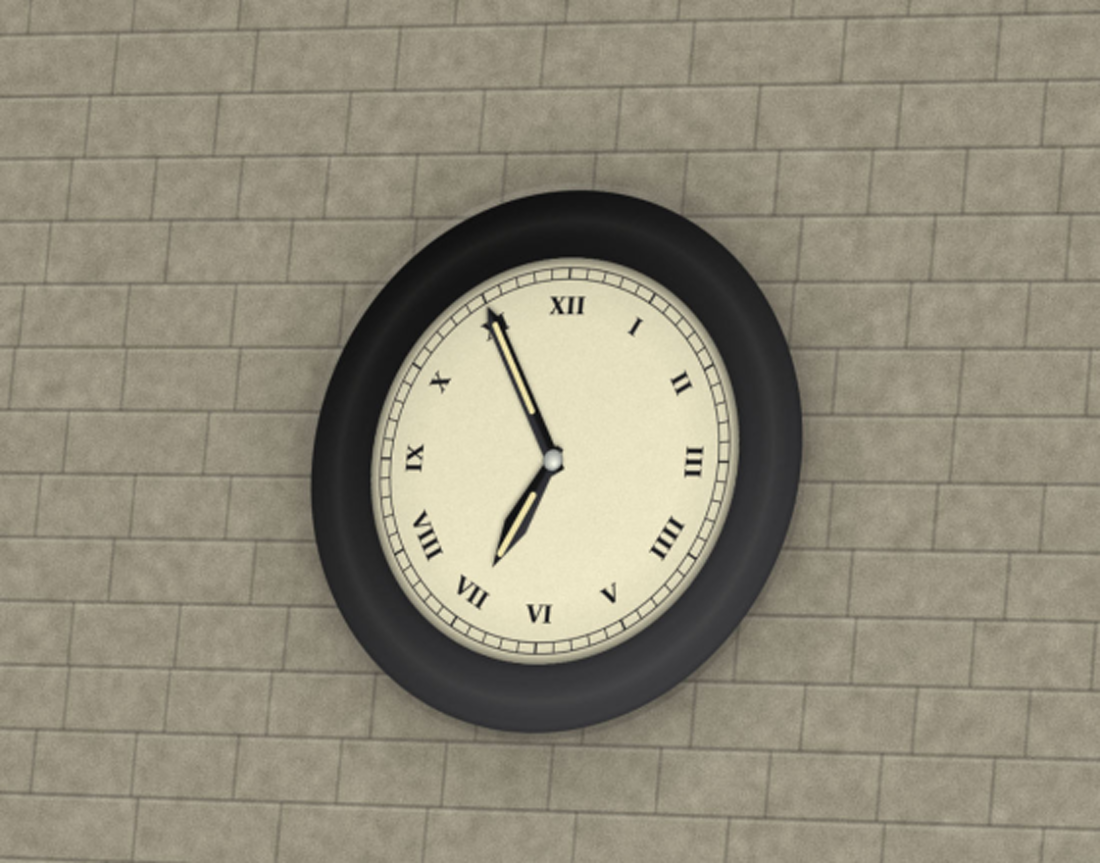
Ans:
6h55
